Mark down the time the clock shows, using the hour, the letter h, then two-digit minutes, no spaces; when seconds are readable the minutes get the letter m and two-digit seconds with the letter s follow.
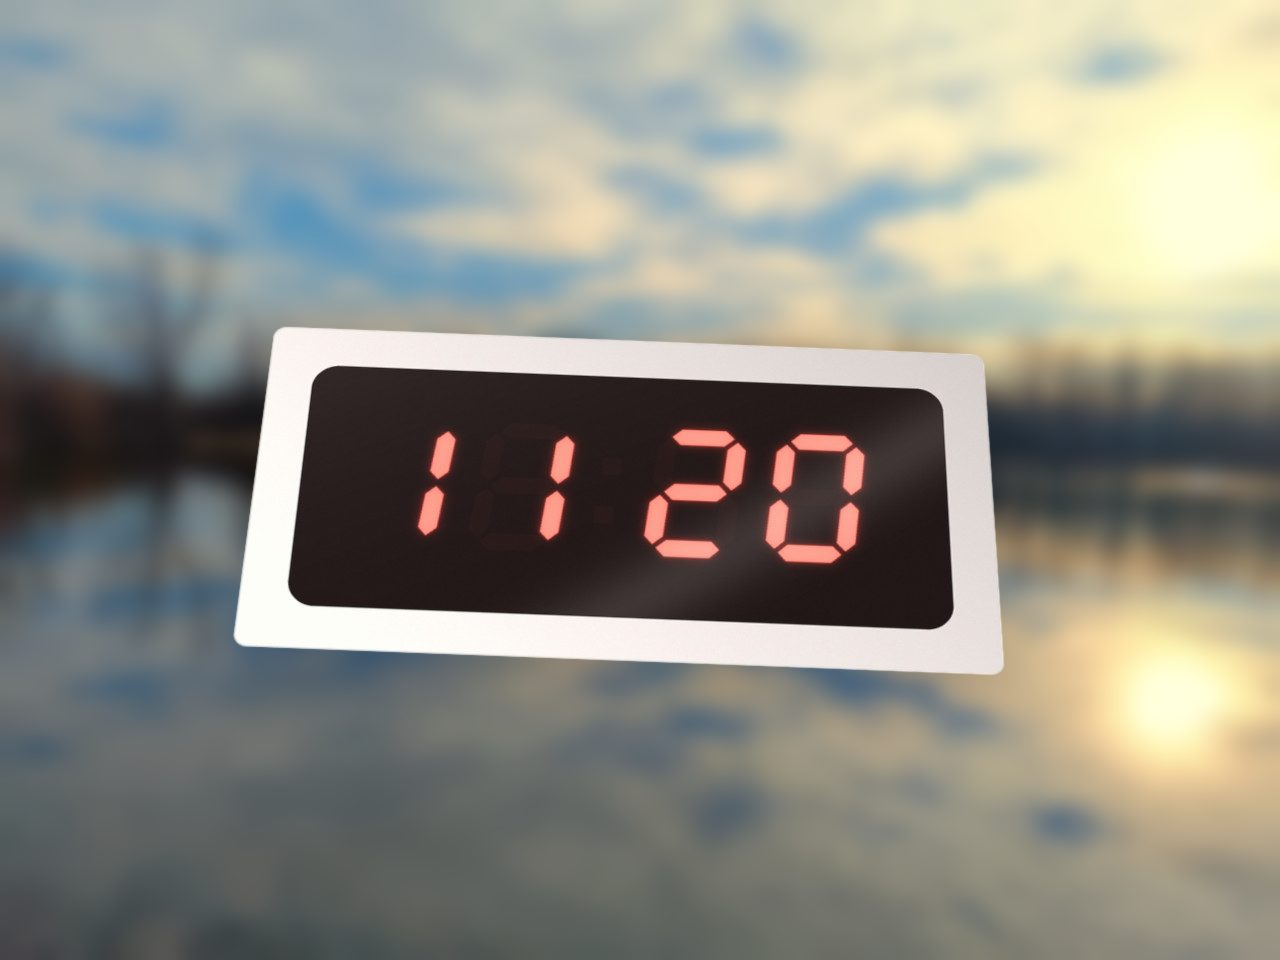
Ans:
11h20
